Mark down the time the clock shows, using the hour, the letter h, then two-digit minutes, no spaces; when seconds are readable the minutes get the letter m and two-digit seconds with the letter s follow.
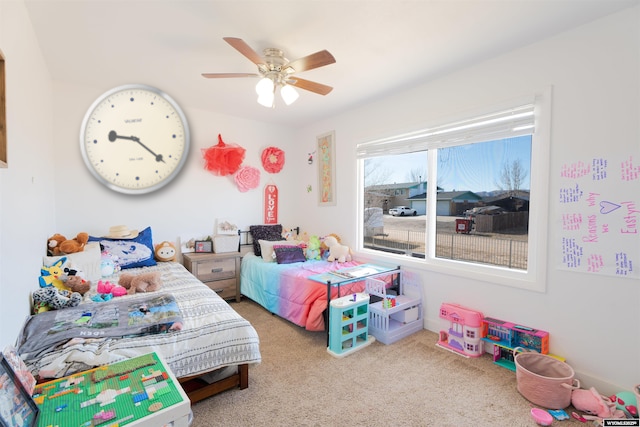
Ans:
9h22
